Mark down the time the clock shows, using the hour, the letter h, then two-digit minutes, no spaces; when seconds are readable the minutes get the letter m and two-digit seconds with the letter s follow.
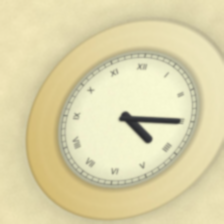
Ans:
4h15
